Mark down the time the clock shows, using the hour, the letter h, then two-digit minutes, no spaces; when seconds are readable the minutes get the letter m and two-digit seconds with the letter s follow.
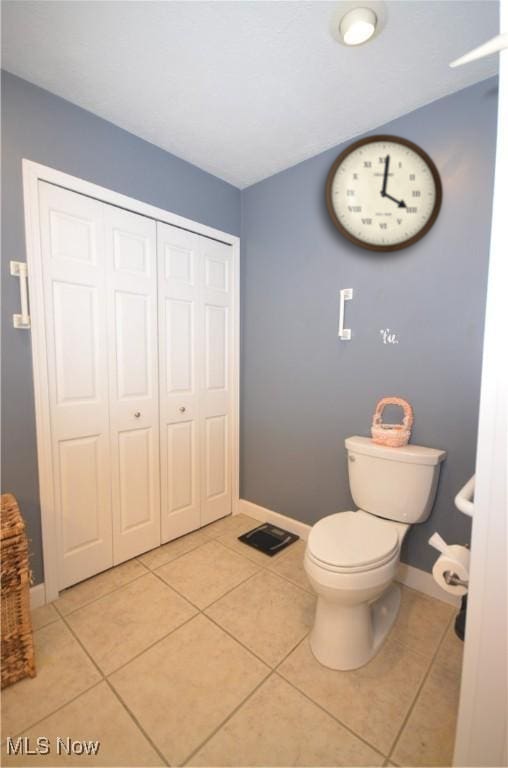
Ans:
4h01
